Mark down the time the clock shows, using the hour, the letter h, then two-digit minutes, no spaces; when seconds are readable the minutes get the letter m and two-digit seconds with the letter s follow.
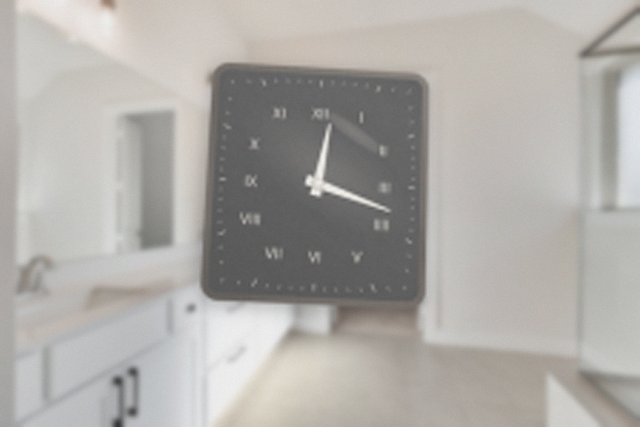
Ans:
12h18
